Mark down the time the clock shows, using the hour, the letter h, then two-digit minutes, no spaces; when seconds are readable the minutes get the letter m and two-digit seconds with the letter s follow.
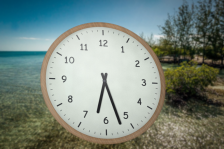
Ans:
6h27
